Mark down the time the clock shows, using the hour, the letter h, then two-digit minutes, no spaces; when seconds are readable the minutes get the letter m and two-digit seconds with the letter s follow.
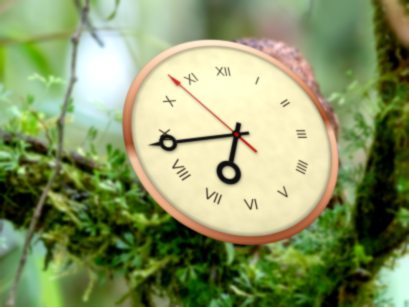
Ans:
6h43m53s
